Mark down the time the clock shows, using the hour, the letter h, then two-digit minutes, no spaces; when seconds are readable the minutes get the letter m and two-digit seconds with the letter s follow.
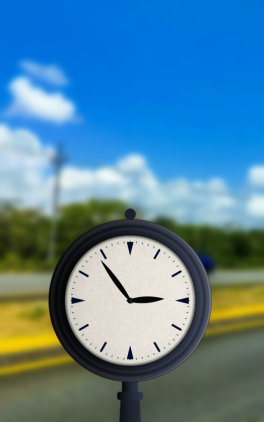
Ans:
2h54
